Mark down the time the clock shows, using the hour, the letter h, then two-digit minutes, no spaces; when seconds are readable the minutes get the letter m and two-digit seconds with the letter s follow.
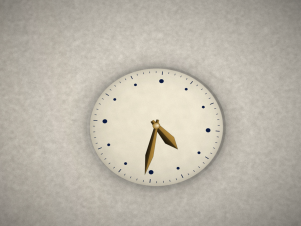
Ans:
4h31
